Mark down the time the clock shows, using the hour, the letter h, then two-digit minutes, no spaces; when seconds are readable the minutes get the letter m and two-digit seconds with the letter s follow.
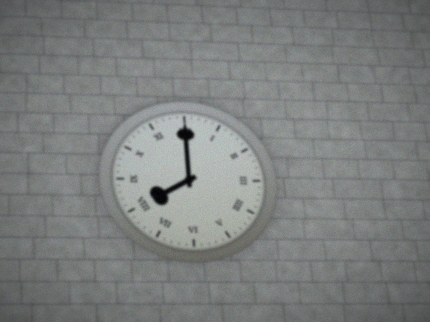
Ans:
8h00
